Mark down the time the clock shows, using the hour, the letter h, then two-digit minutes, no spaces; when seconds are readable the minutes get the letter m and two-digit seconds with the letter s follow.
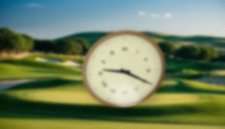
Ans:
9h20
